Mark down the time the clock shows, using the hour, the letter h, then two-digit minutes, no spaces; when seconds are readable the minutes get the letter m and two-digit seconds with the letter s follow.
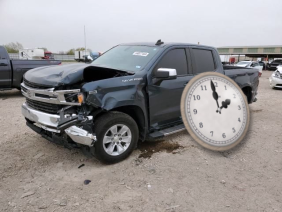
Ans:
1h59
